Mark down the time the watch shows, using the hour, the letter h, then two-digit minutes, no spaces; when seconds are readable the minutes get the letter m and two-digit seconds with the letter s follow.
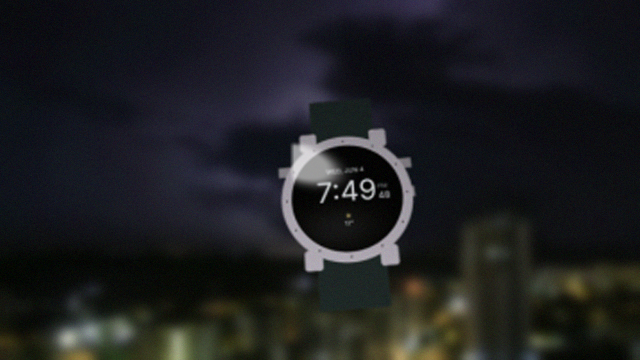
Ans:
7h49
